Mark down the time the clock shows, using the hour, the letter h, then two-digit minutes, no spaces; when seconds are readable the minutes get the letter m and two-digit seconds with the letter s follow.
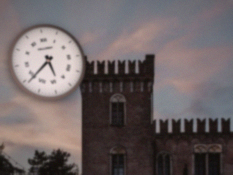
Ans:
5h39
